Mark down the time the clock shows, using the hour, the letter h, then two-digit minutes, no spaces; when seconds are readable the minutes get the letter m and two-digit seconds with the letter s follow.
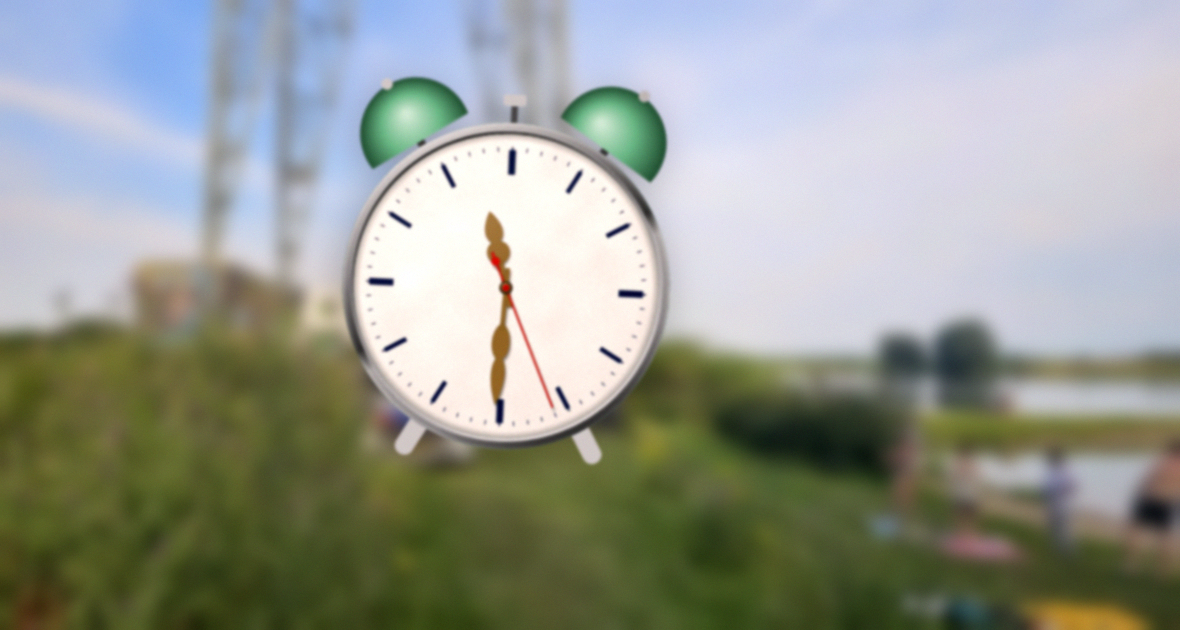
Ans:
11h30m26s
